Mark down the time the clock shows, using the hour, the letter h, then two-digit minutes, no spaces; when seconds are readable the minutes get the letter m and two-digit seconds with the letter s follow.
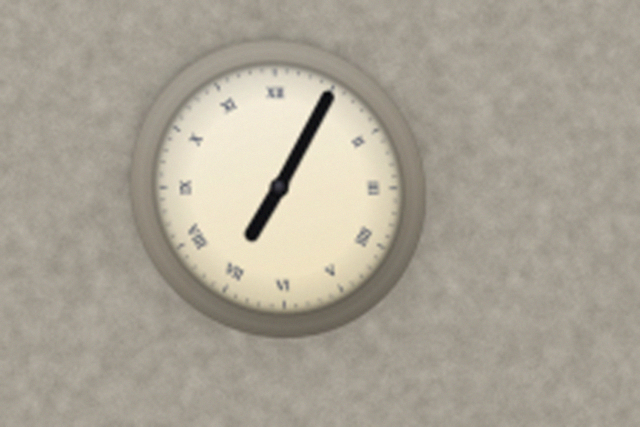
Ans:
7h05
